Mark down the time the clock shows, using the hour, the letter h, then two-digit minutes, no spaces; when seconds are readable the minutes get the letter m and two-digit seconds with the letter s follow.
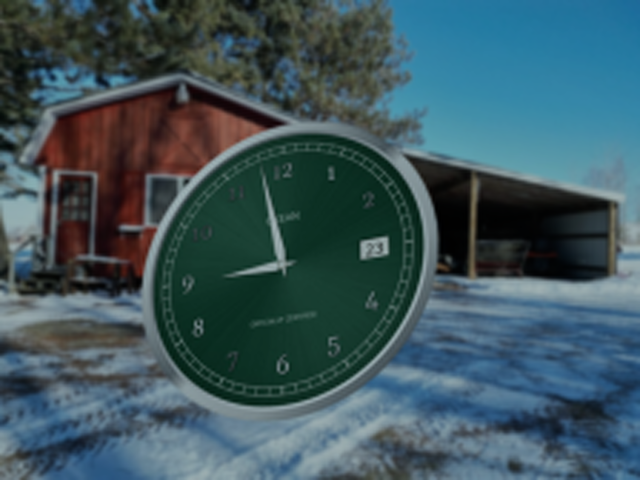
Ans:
8h58
